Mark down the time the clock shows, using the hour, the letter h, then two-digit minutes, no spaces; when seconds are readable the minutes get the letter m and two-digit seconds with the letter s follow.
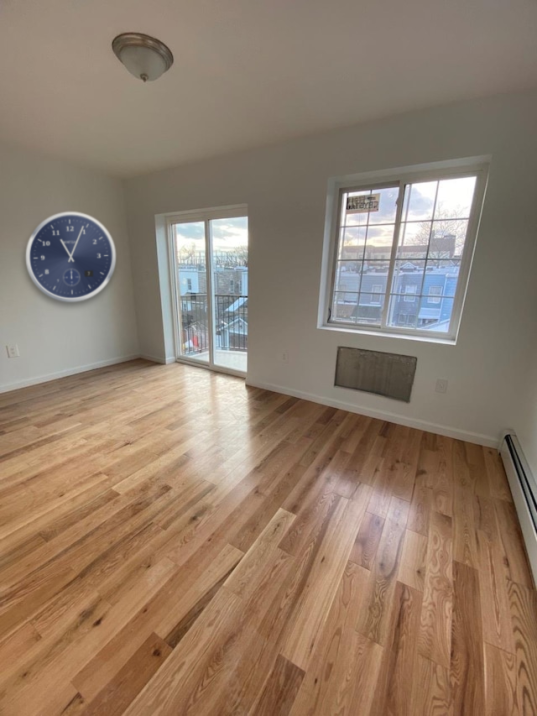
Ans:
11h04
